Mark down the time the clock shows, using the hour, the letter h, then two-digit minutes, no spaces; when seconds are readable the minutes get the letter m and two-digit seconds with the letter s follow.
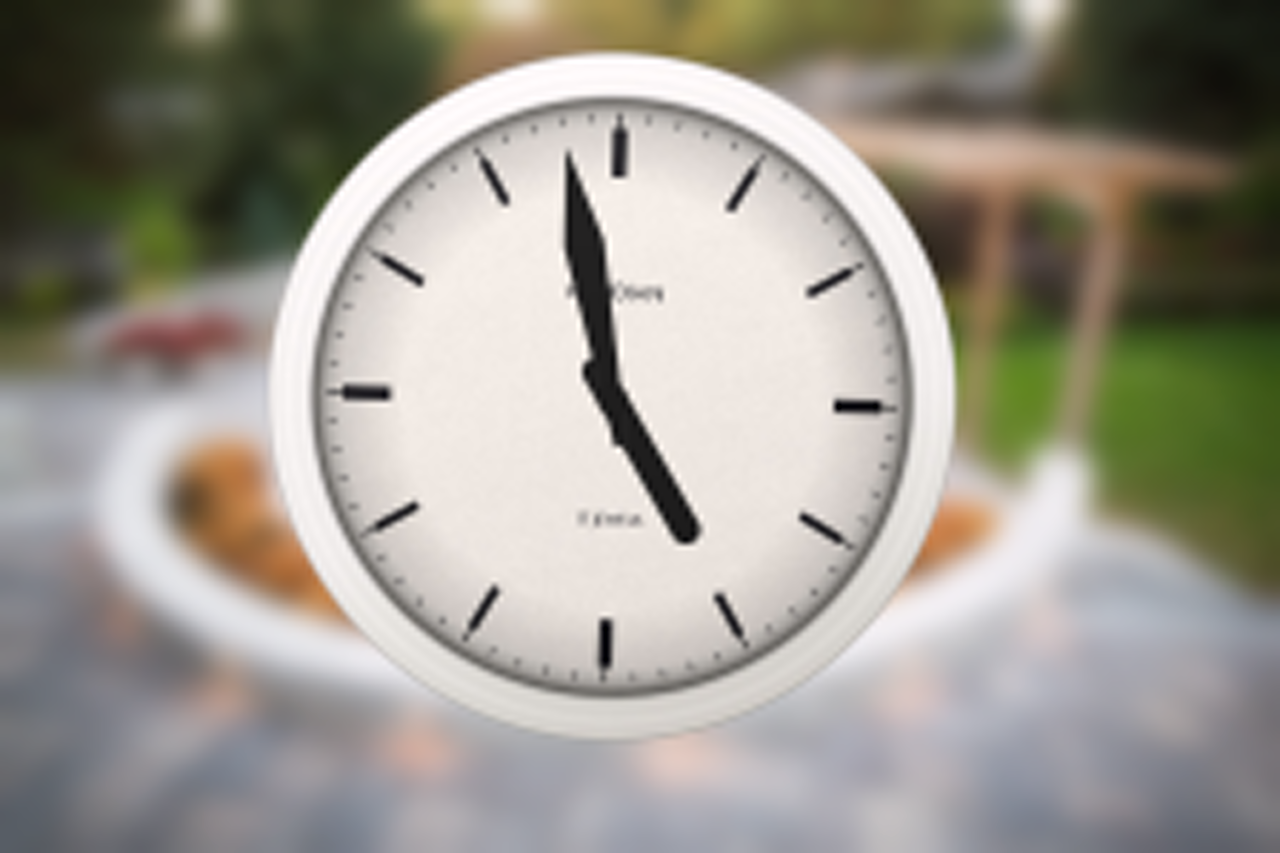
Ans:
4h58
